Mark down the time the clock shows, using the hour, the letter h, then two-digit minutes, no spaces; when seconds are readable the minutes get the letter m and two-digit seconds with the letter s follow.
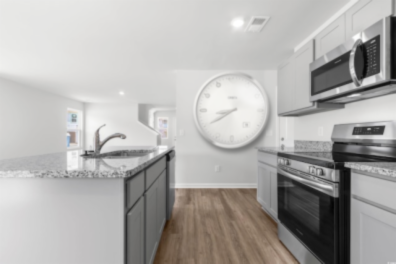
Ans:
8h40
